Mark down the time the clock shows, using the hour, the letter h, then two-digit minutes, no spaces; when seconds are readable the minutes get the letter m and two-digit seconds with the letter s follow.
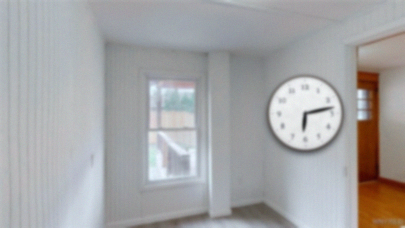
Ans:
6h13
